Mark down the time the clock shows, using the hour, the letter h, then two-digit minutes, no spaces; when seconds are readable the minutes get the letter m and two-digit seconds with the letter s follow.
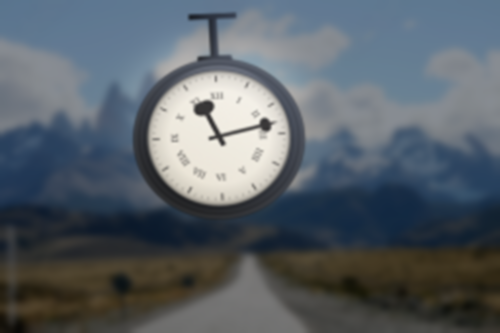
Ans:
11h13
